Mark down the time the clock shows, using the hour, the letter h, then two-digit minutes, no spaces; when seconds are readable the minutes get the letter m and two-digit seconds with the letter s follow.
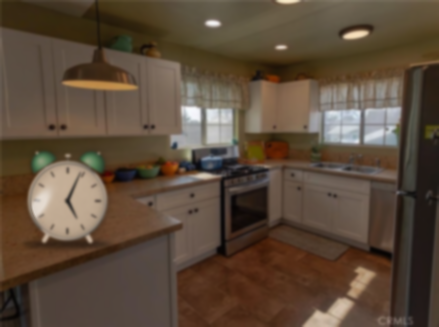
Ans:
5h04
